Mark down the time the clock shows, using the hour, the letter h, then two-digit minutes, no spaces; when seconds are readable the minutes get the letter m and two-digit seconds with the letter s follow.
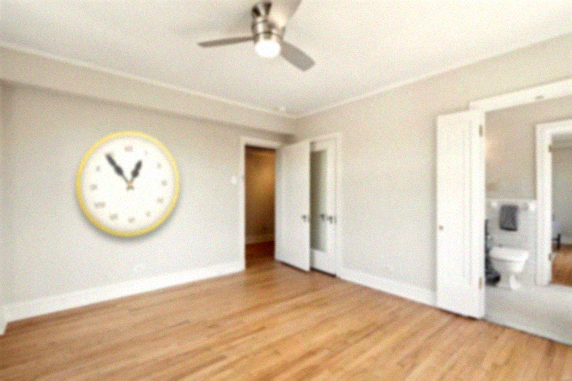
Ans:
12h54
